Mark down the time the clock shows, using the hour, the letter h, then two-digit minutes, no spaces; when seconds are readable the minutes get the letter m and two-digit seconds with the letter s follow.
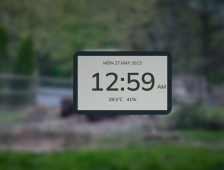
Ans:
12h59
